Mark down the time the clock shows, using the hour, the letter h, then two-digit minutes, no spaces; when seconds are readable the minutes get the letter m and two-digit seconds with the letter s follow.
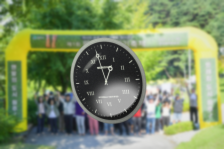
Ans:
12h58
